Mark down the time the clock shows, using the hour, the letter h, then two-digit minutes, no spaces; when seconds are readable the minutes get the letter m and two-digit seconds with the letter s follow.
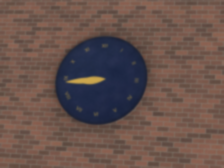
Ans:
8h44
